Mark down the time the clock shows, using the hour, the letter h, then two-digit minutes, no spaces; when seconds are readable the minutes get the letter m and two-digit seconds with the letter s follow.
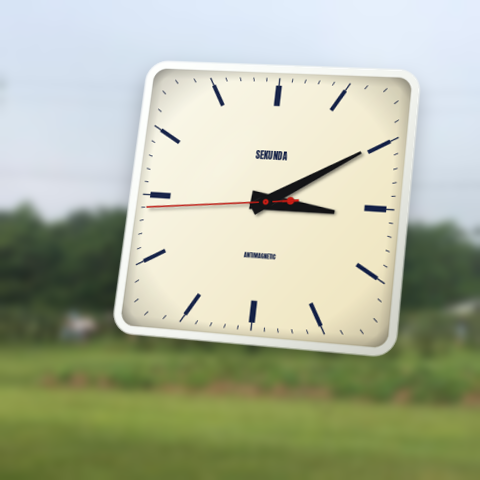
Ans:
3h09m44s
